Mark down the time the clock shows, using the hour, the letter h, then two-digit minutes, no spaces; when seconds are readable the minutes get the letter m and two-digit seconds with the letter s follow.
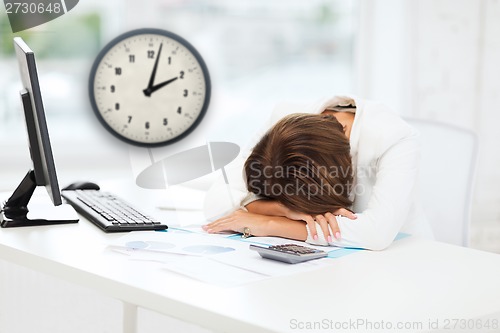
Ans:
2h02
